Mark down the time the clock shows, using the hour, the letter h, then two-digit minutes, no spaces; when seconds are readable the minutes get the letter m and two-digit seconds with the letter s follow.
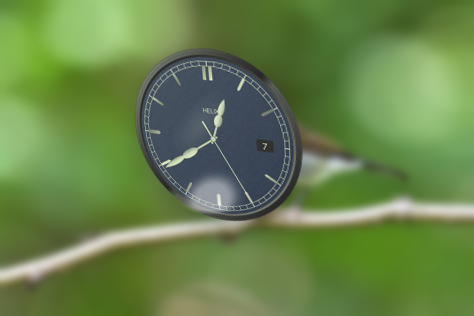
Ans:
12h39m25s
